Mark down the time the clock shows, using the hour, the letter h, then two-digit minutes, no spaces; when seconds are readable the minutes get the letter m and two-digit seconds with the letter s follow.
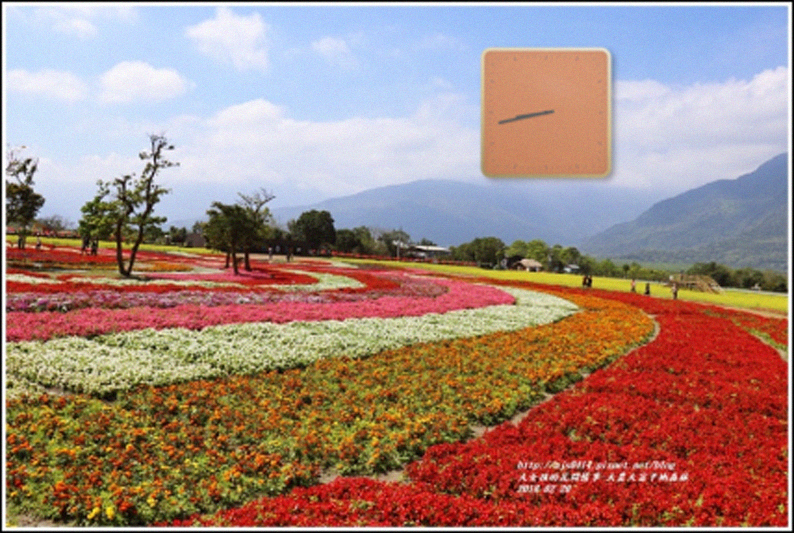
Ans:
8h43
